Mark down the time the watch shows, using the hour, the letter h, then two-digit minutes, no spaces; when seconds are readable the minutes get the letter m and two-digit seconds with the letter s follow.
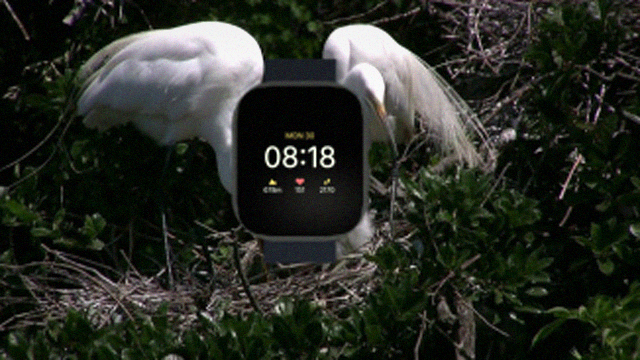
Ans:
8h18
